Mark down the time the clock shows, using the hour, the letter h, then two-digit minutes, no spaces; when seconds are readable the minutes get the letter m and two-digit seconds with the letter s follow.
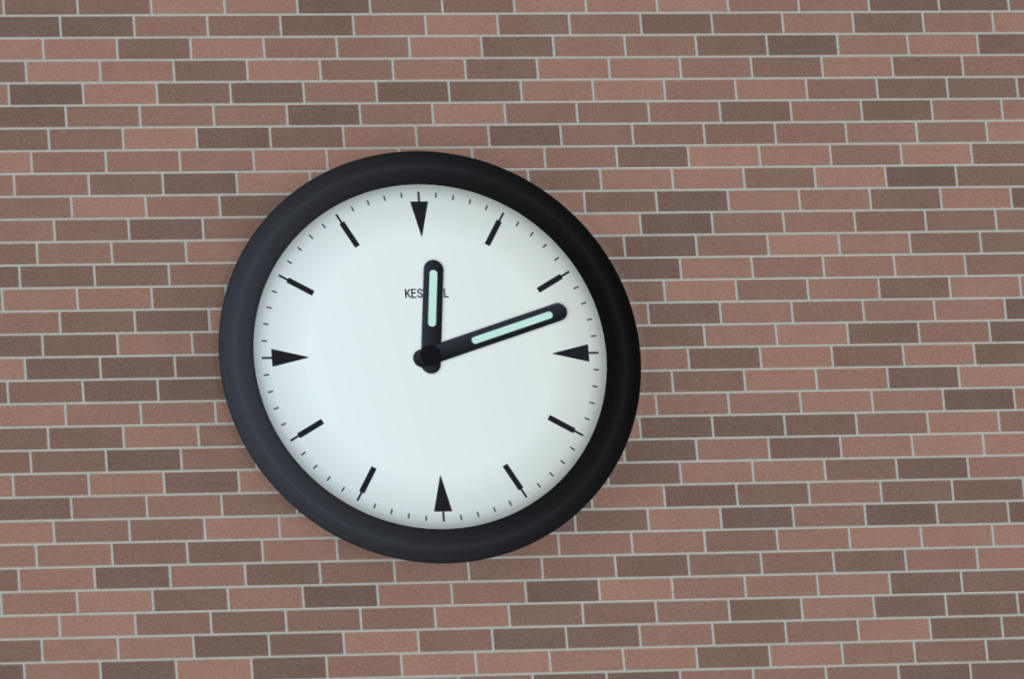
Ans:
12h12
